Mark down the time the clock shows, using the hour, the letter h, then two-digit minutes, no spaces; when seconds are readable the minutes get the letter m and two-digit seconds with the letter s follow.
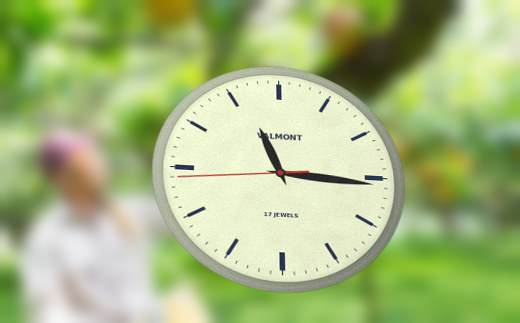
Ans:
11h15m44s
